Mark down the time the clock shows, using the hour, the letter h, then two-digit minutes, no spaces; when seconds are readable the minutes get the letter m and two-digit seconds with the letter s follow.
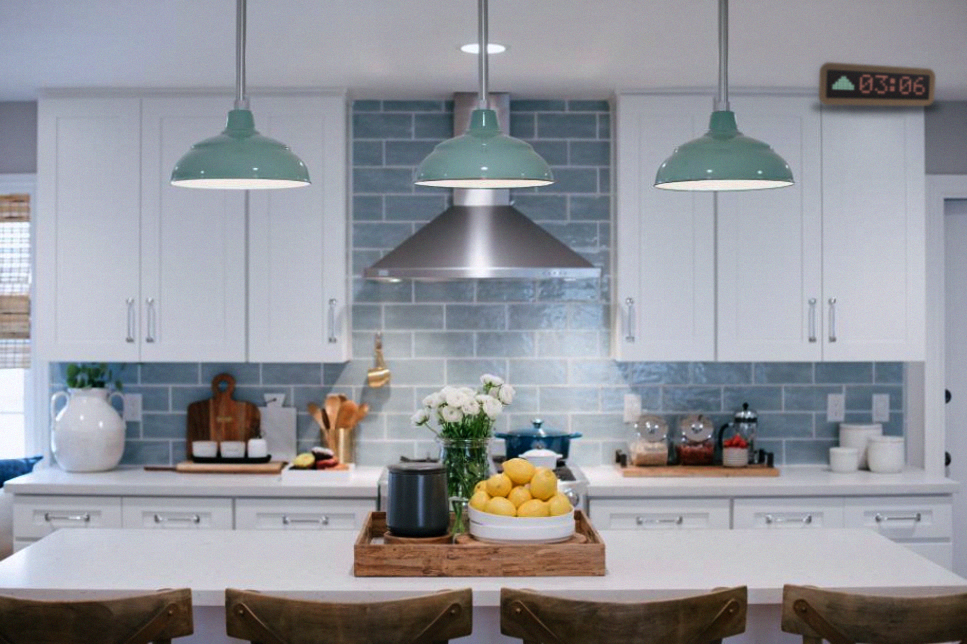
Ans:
3h06
